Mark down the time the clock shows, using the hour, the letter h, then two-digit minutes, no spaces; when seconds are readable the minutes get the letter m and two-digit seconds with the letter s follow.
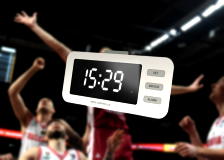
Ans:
15h29
